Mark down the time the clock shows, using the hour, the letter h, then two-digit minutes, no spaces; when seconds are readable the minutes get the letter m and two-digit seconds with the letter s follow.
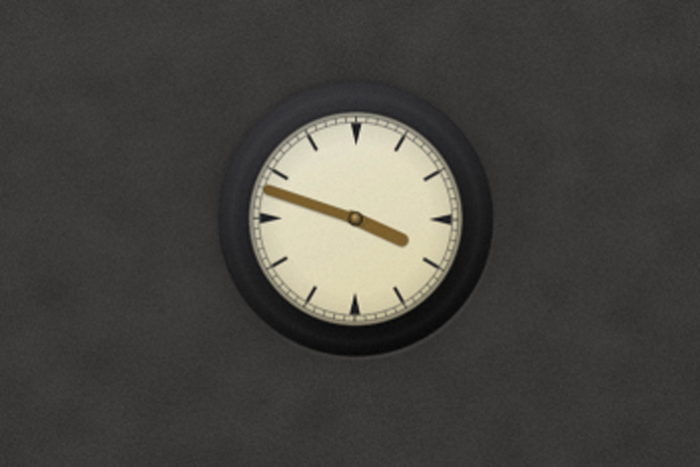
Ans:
3h48
